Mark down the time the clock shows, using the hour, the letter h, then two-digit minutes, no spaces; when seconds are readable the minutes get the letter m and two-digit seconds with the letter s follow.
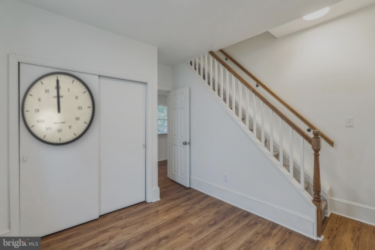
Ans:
12h00
